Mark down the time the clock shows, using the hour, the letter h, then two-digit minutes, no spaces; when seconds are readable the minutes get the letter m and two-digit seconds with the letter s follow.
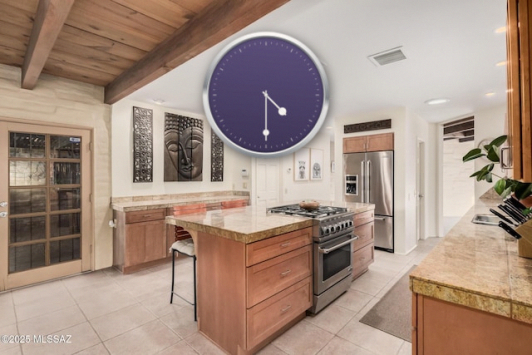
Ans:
4h30
